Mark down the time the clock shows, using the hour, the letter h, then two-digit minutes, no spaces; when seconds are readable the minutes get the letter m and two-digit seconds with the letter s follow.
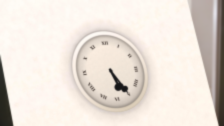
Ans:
5h25
